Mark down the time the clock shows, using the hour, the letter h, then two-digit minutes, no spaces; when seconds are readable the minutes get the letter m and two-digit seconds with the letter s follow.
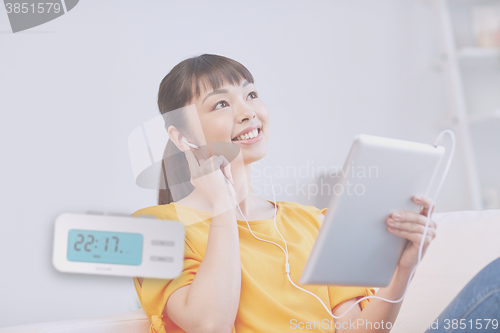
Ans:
22h17
